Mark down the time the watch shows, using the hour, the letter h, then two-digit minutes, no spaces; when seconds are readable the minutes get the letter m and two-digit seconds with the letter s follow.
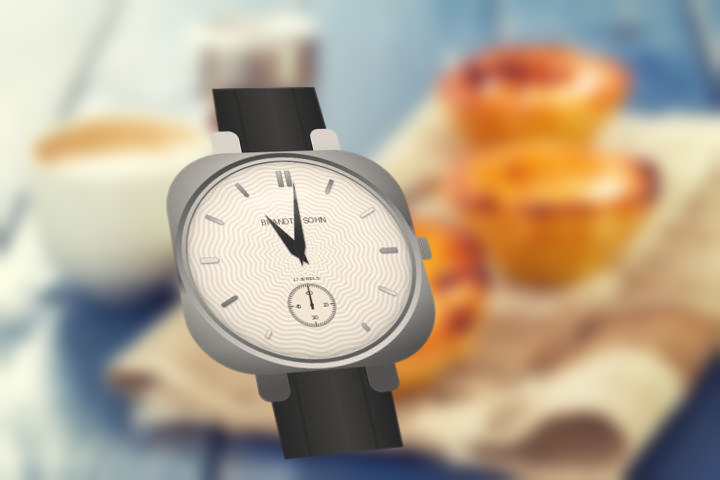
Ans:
11h01
